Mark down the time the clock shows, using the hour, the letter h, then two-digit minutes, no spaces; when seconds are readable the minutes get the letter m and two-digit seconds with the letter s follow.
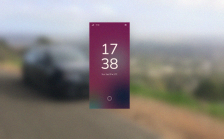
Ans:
17h38
